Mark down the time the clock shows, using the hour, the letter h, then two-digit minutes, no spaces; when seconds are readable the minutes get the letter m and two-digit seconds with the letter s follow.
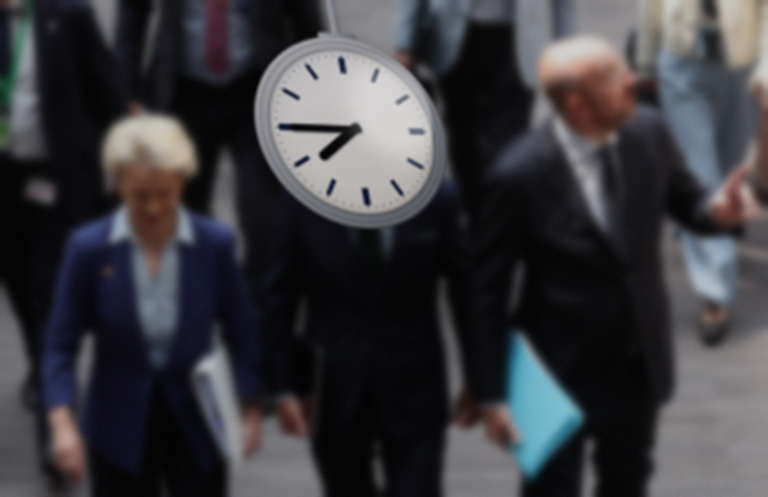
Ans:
7h45
